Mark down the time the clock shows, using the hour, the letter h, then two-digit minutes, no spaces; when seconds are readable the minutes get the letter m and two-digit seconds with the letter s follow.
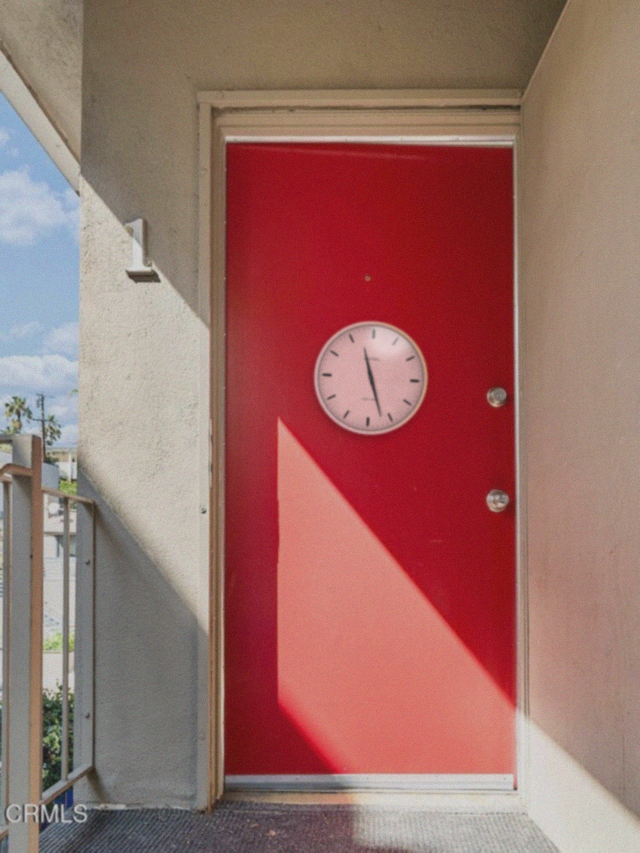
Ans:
11h27
